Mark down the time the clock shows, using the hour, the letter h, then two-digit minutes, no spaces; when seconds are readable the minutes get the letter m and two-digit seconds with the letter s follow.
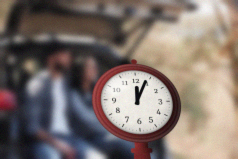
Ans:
12h04
